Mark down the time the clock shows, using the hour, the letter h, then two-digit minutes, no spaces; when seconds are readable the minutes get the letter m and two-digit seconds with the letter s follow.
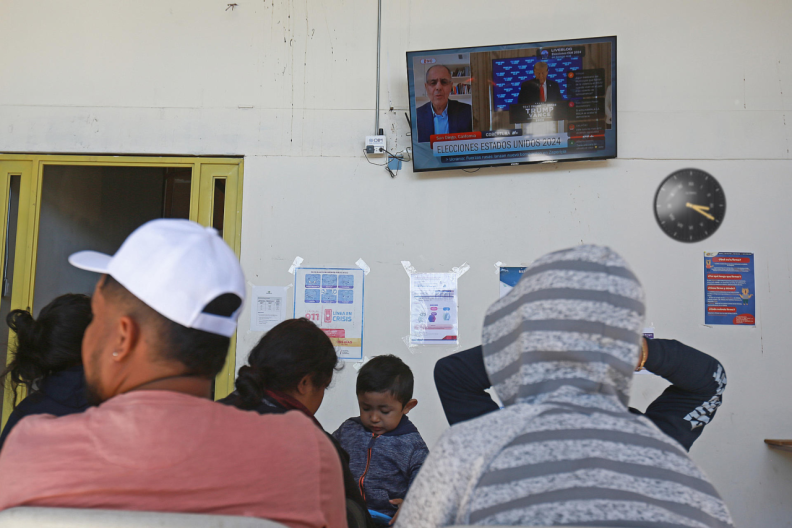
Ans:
3h20
